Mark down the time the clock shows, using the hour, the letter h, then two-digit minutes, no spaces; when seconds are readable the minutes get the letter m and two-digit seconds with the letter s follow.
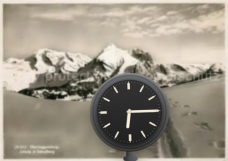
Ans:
6h15
